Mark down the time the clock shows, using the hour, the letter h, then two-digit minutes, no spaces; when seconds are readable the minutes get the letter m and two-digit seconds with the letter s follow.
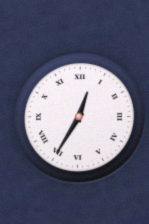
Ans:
12h35
